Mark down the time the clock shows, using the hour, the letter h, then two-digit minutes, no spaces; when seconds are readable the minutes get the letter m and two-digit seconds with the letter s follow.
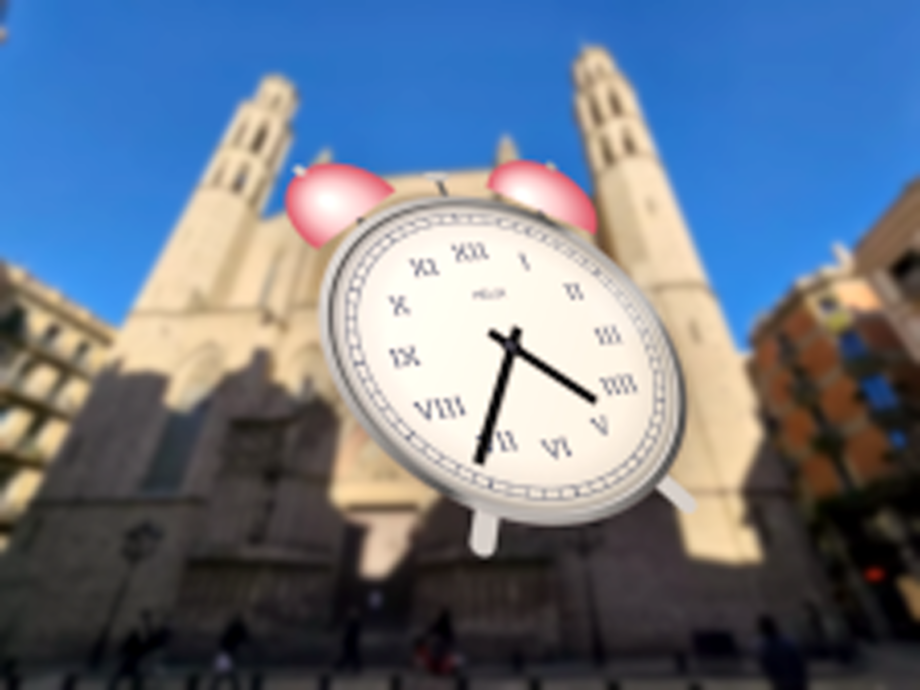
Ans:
4h36
